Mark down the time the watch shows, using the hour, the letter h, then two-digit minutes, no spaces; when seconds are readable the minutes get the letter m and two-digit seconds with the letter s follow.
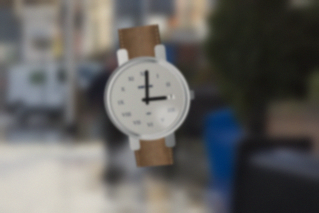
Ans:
3h01
